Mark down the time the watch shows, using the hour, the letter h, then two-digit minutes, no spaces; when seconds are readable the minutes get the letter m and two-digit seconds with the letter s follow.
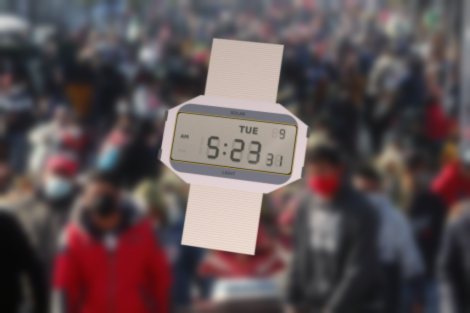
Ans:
5h23m31s
